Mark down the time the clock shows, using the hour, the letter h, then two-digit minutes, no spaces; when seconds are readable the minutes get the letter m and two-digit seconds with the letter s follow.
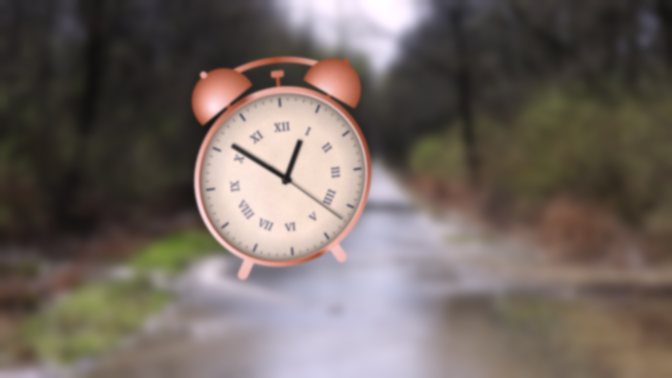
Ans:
12h51m22s
